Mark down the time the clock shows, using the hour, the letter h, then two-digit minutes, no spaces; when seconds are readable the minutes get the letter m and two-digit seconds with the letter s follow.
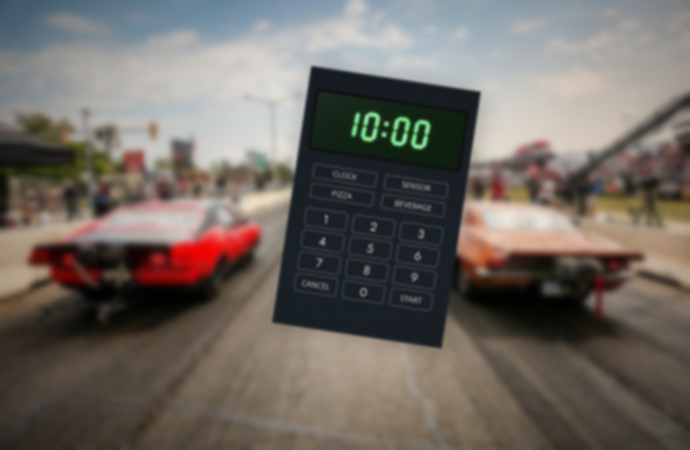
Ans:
10h00
